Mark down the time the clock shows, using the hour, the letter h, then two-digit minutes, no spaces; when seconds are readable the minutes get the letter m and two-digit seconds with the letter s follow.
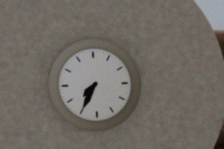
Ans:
7h35
